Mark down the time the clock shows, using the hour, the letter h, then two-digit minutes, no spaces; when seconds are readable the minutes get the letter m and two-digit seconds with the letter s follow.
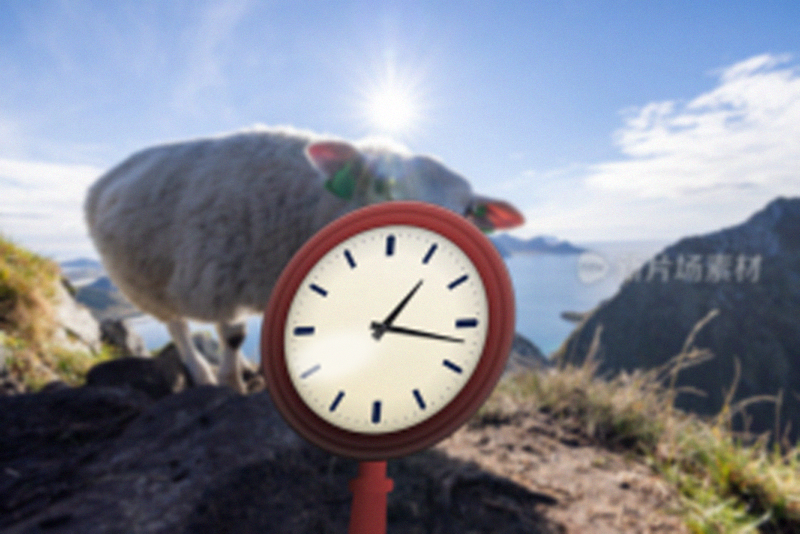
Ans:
1h17
